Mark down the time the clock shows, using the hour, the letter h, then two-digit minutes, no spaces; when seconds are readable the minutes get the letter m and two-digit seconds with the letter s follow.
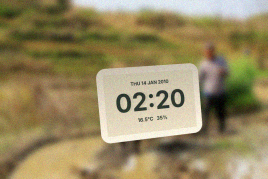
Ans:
2h20
